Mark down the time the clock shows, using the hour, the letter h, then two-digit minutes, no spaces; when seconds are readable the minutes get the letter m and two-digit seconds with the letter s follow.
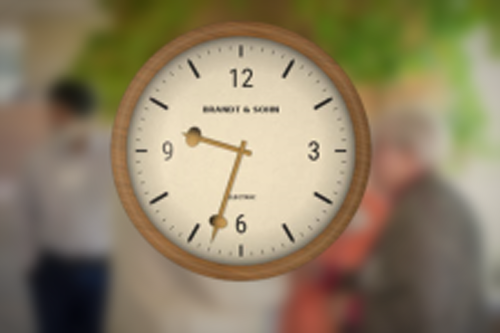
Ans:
9h33
